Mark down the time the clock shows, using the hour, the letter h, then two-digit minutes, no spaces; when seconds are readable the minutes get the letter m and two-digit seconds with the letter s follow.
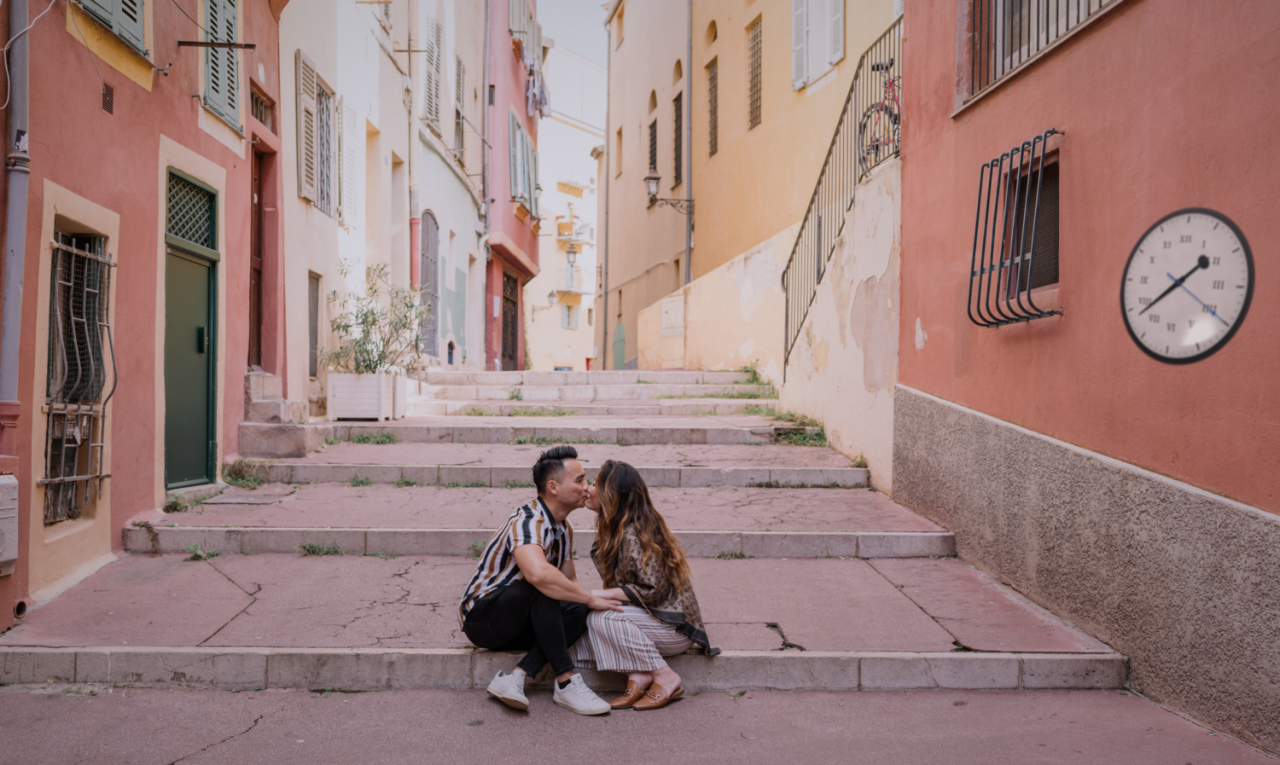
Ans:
1h38m20s
